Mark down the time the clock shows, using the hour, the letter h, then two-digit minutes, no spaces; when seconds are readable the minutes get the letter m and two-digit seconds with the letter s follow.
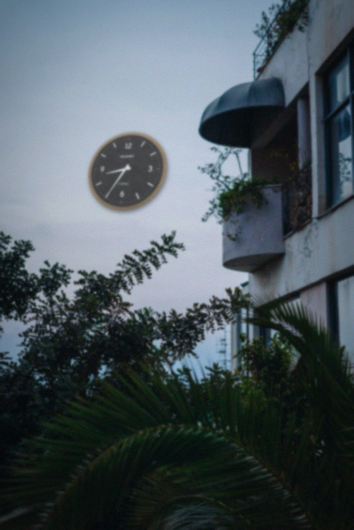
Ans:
8h35
